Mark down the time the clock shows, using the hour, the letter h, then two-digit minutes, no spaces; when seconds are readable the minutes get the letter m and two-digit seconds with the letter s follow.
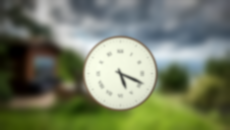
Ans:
5h19
